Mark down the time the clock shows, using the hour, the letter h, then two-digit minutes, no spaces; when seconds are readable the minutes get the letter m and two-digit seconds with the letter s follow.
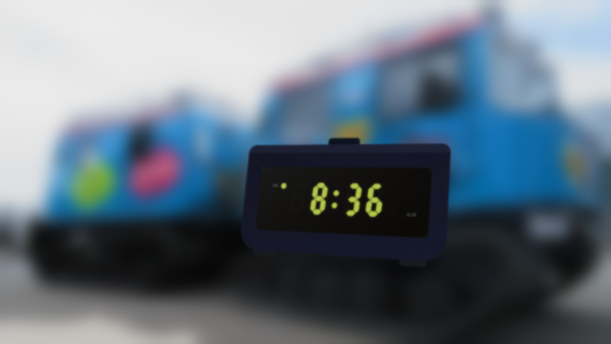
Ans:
8h36
